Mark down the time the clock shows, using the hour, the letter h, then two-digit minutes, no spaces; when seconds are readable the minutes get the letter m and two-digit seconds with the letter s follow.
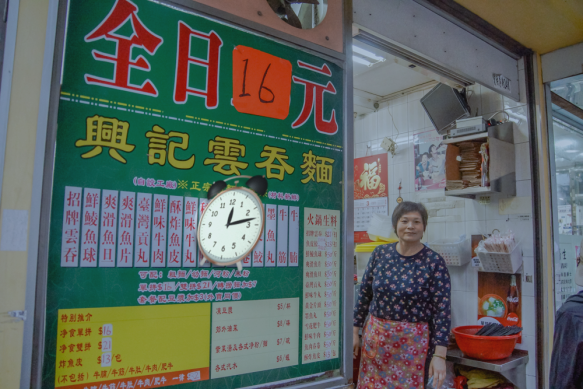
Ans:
12h13
